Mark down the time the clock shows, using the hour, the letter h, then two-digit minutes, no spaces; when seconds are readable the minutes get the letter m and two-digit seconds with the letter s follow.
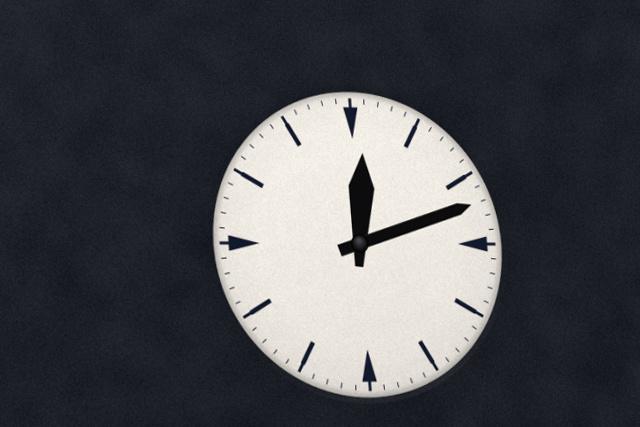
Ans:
12h12
